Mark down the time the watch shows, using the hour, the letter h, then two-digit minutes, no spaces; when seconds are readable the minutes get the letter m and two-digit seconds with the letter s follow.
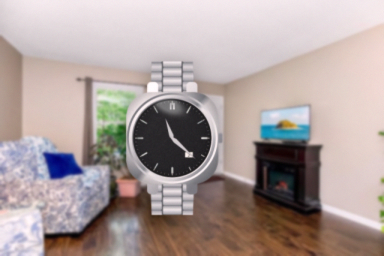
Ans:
11h22
